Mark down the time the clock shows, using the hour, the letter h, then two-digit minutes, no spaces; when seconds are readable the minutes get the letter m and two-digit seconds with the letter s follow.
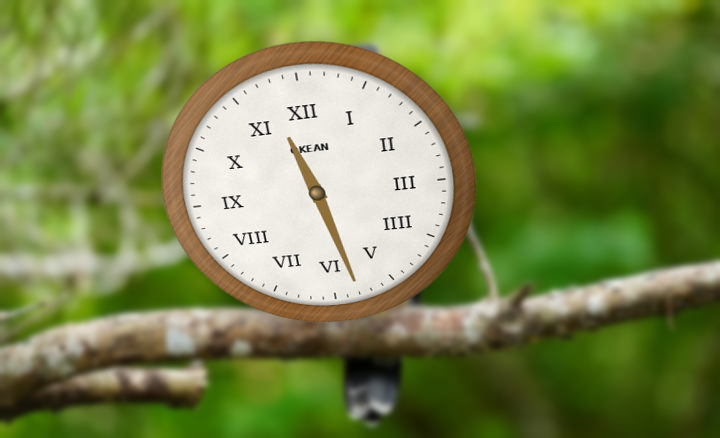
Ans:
11h28
